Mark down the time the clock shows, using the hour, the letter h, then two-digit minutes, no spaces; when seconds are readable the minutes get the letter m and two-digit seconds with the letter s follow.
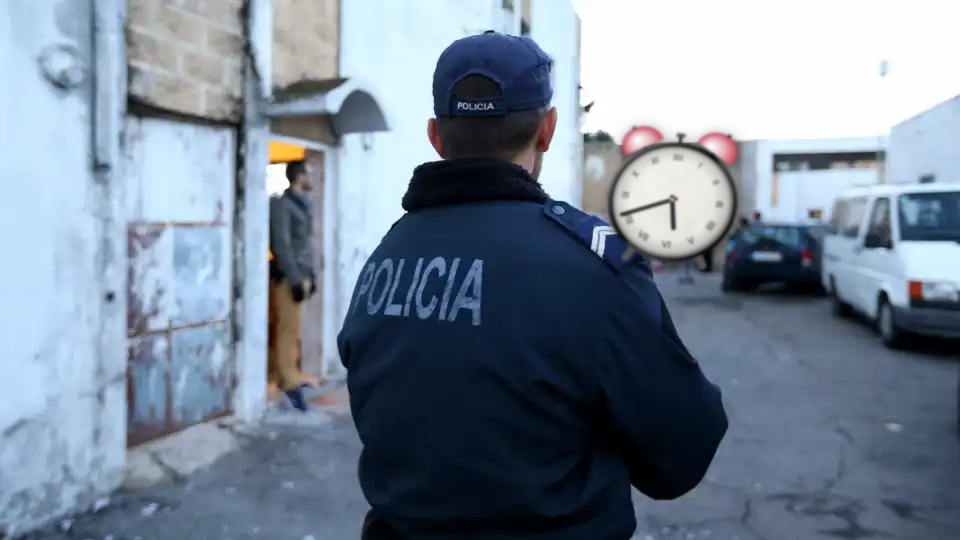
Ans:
5h41
